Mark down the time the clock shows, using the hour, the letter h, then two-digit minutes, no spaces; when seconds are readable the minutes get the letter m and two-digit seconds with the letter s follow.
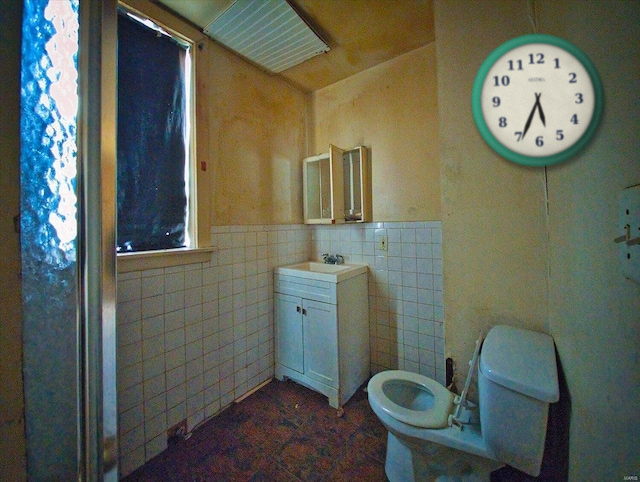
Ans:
5h34
